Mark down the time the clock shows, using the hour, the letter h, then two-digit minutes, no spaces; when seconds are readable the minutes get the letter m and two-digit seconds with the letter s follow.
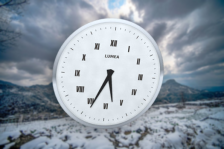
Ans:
5h34
